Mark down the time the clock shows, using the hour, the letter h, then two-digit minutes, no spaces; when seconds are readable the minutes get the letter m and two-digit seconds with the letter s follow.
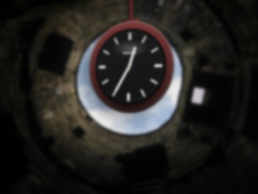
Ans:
12h35
